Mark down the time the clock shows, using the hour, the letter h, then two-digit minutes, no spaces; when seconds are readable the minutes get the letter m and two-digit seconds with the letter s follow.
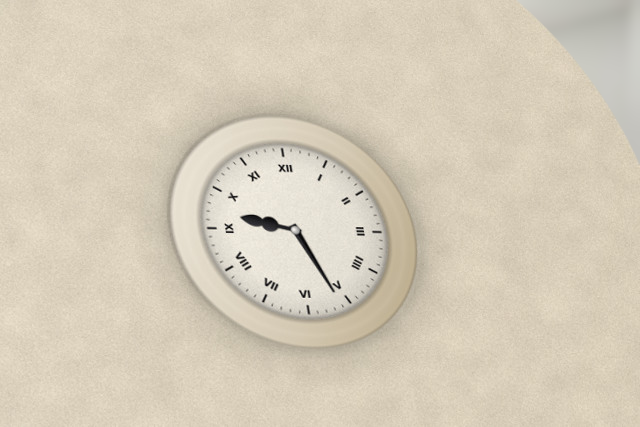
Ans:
9h26
